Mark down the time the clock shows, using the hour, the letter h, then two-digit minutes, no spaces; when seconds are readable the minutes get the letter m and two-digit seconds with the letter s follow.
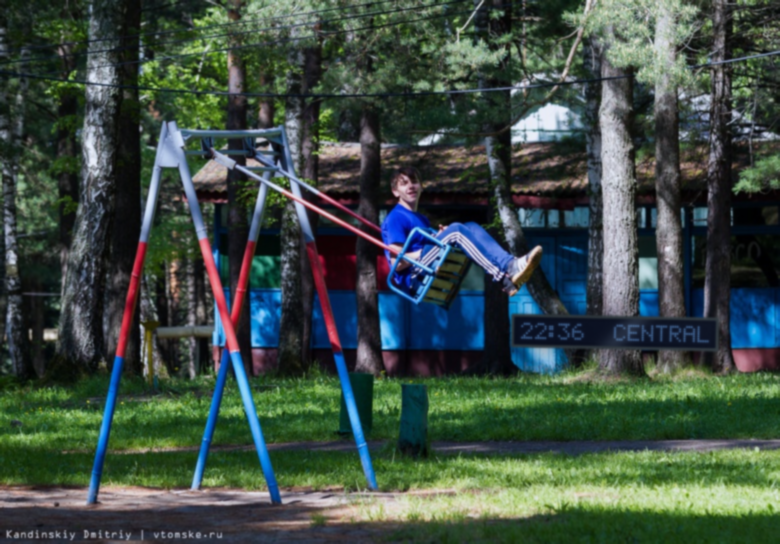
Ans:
22h36
